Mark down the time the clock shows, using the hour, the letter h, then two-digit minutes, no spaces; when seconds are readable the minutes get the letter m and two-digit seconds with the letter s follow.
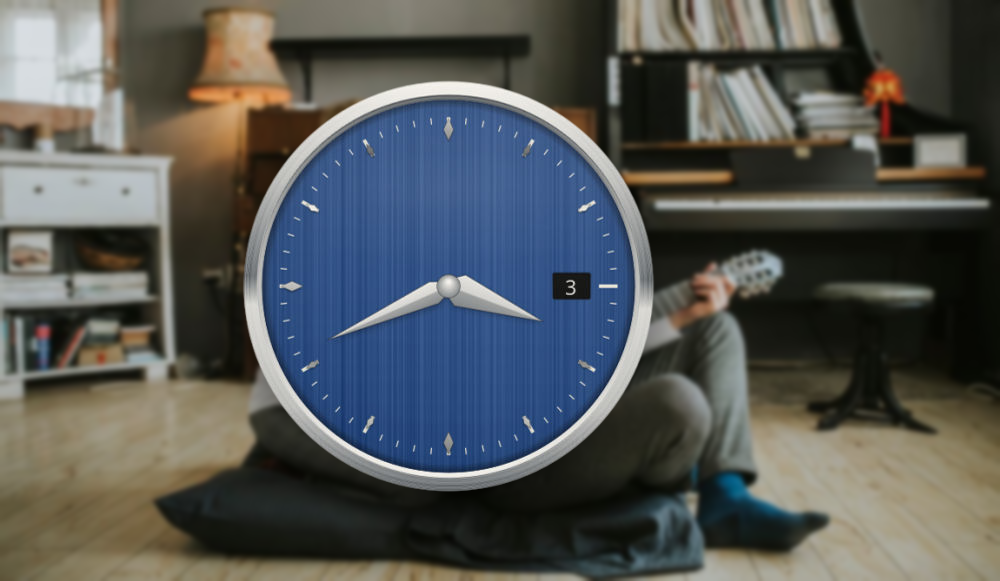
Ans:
3h41
